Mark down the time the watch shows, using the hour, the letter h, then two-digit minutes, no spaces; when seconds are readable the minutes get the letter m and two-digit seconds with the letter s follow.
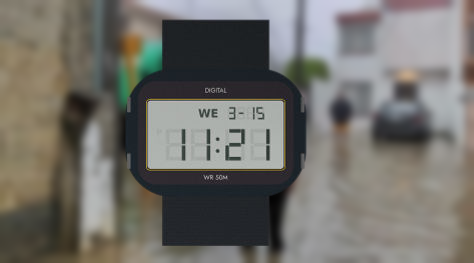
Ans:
11h21
